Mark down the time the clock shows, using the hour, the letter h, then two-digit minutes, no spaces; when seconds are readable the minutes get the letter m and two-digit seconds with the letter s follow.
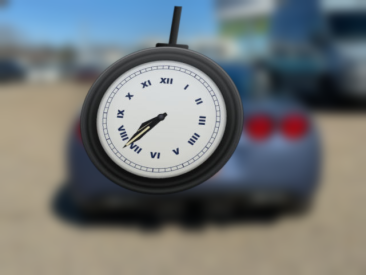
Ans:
7h37
